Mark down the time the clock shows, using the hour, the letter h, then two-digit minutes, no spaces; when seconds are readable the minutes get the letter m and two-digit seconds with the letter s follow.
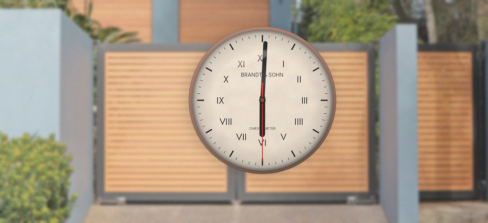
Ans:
6h00m30s
